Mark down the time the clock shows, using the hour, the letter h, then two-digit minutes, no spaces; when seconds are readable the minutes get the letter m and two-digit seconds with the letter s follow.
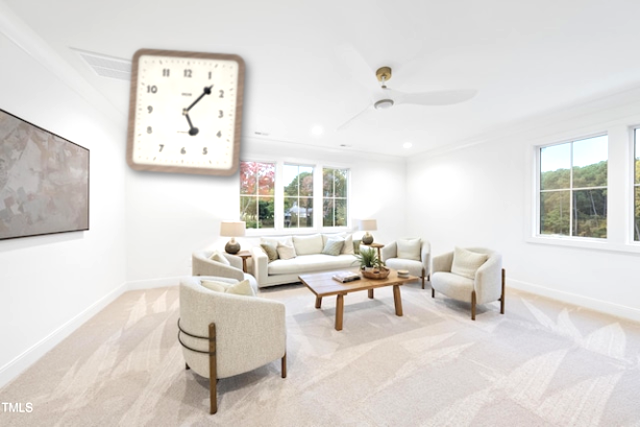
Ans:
5h07
